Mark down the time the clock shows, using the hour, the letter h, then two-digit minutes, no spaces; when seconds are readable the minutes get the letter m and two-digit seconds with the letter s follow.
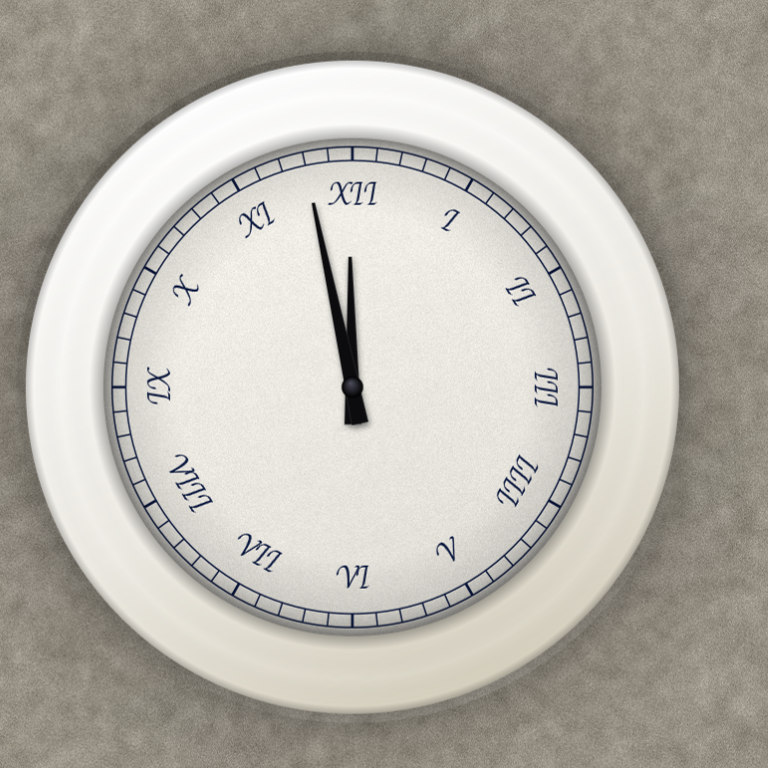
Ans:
11h58
